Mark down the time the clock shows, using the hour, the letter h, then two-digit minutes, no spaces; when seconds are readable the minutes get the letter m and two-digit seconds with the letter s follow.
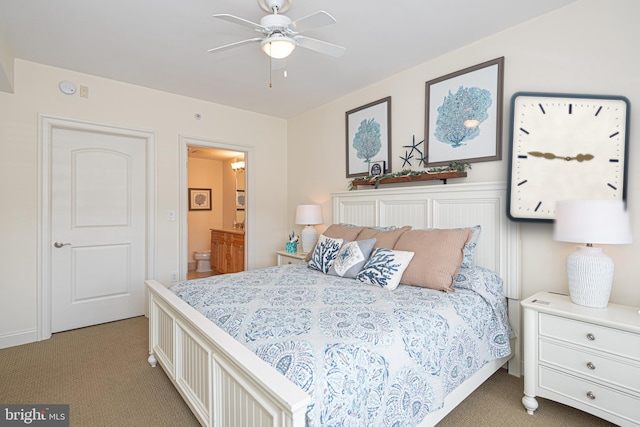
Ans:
2h46
